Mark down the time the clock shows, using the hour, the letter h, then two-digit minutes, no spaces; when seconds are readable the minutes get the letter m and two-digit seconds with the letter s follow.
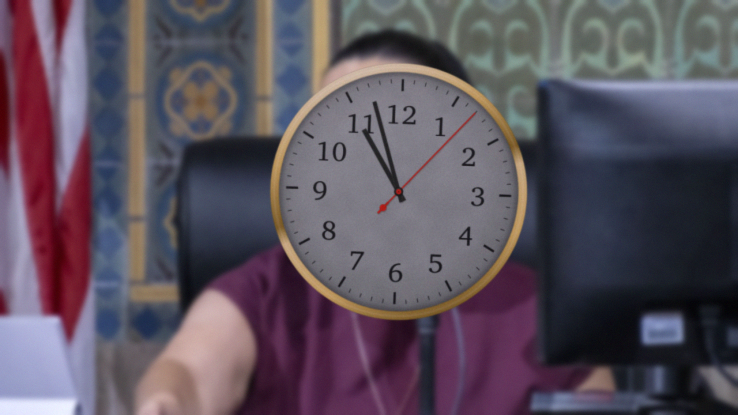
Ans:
10h57m07s
